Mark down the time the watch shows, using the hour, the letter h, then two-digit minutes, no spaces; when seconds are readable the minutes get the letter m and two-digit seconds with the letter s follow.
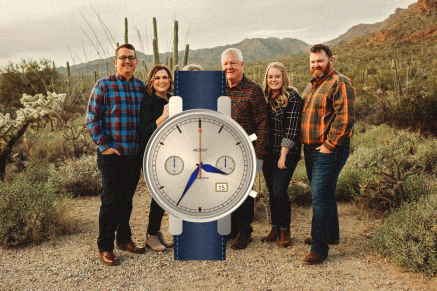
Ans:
3h35
